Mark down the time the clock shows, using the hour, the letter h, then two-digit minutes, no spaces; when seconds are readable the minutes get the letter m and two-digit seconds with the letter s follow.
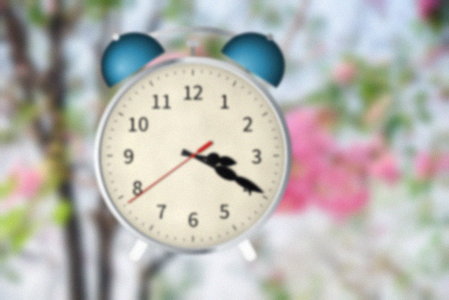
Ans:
3h19m39s
